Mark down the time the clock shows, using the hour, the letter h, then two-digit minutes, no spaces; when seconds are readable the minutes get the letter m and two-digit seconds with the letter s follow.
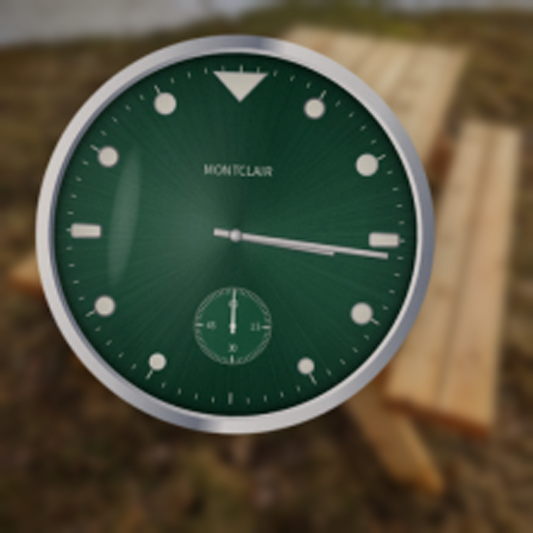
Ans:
3h16
